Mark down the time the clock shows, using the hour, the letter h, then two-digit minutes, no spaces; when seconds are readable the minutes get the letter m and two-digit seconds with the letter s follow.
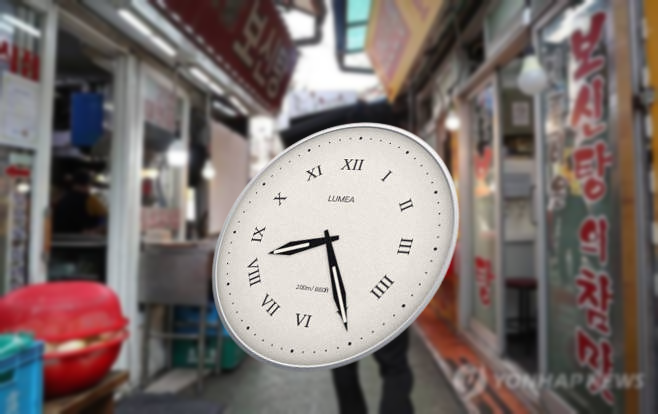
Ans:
8h25
